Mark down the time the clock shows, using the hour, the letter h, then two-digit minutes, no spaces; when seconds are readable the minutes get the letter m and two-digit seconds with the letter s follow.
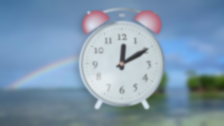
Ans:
12h10
